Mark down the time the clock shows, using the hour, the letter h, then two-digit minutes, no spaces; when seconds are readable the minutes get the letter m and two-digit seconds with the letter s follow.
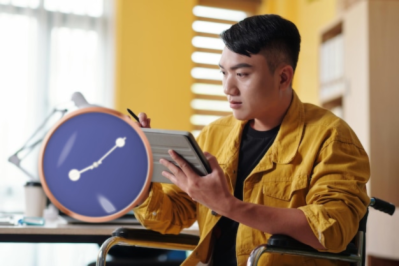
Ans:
8h08
